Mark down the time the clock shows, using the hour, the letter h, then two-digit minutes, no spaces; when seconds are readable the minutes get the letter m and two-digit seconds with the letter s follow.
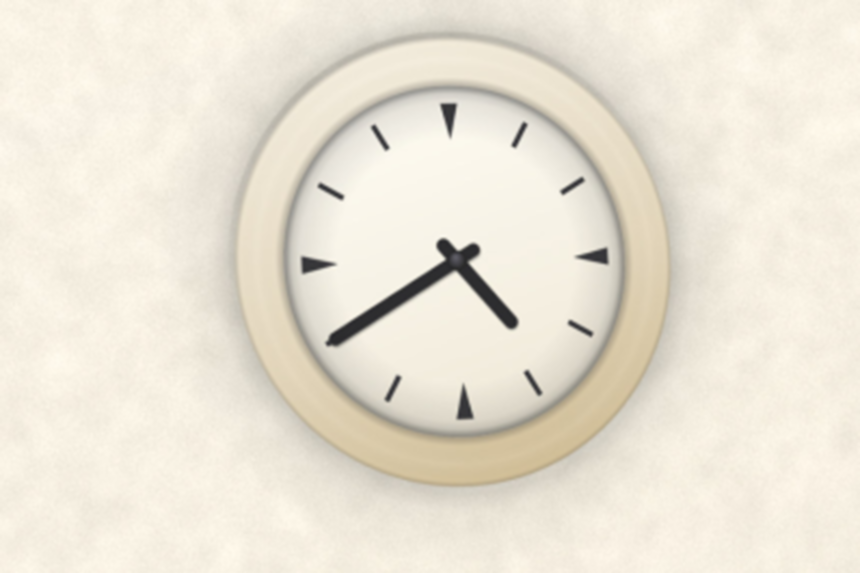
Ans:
4h40
